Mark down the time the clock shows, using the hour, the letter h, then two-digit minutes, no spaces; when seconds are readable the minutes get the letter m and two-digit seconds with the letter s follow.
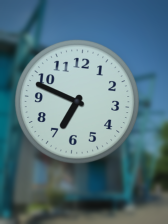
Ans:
6h48
